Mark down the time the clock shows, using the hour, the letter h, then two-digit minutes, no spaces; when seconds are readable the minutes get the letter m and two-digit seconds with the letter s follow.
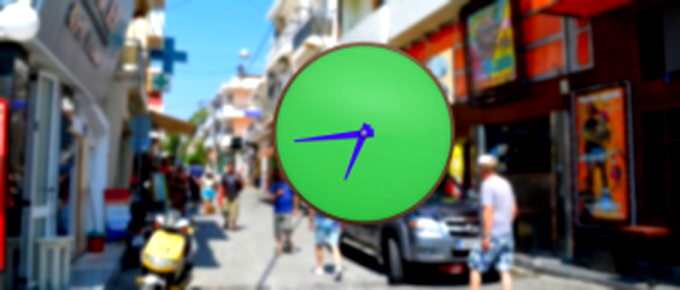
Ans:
6h44
